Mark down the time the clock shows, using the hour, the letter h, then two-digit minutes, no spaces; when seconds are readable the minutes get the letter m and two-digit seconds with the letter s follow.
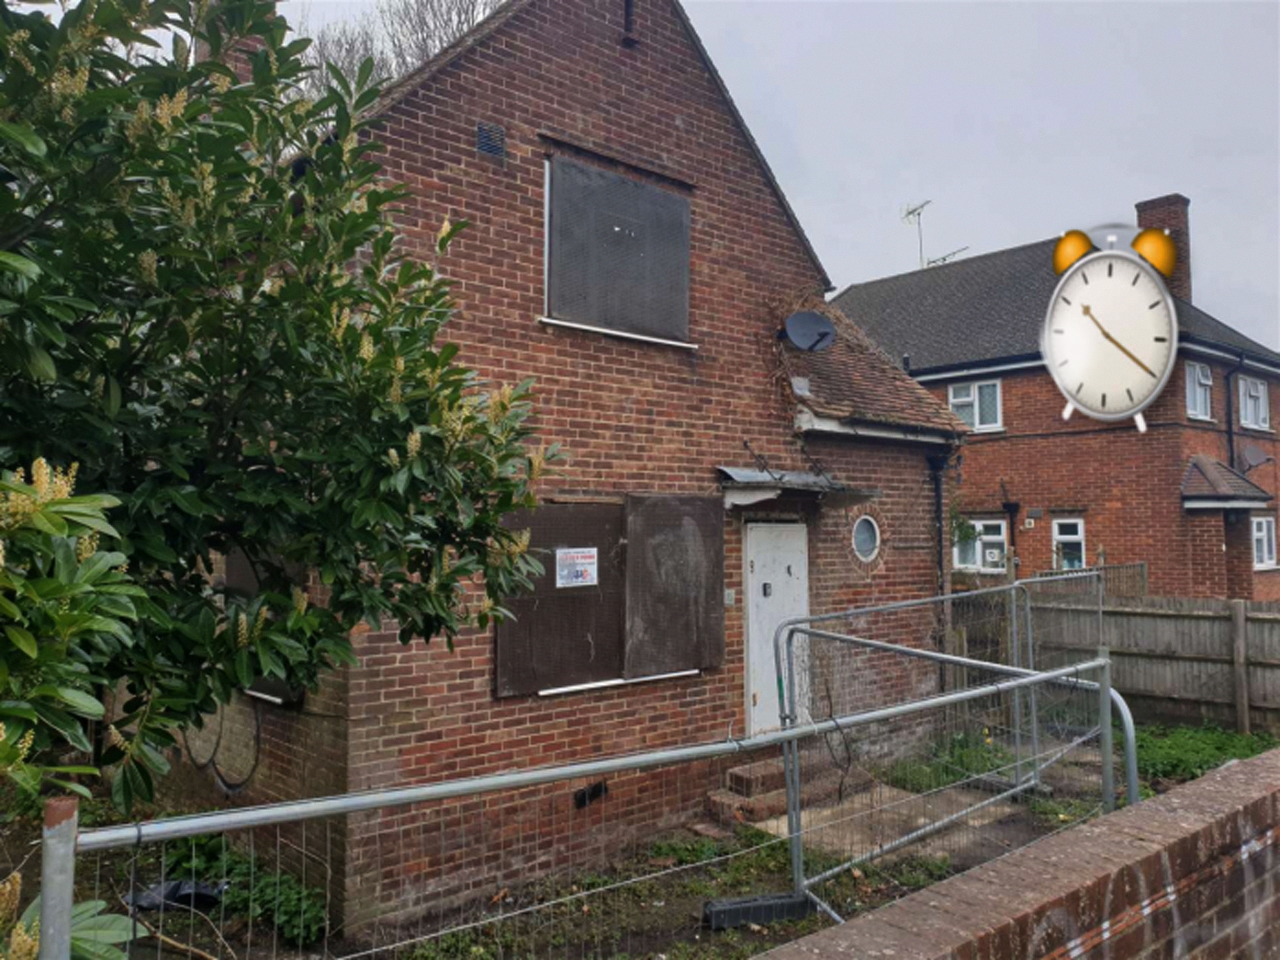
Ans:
10h20
